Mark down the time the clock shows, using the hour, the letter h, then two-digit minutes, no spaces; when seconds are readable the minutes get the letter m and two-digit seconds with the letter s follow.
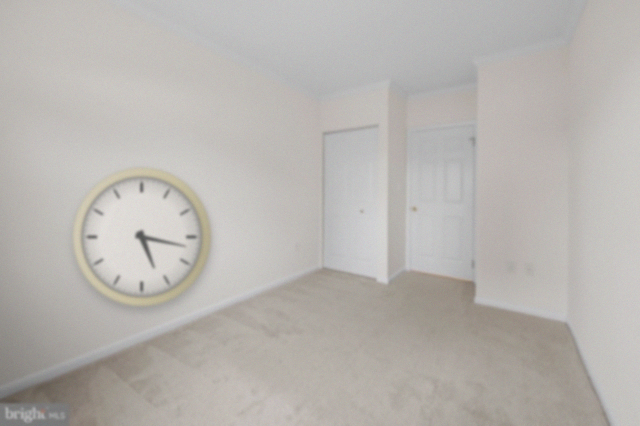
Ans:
5h17
